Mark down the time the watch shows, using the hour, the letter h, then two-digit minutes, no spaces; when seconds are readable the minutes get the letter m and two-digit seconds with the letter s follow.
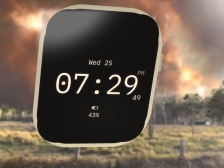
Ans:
7h29m49s
